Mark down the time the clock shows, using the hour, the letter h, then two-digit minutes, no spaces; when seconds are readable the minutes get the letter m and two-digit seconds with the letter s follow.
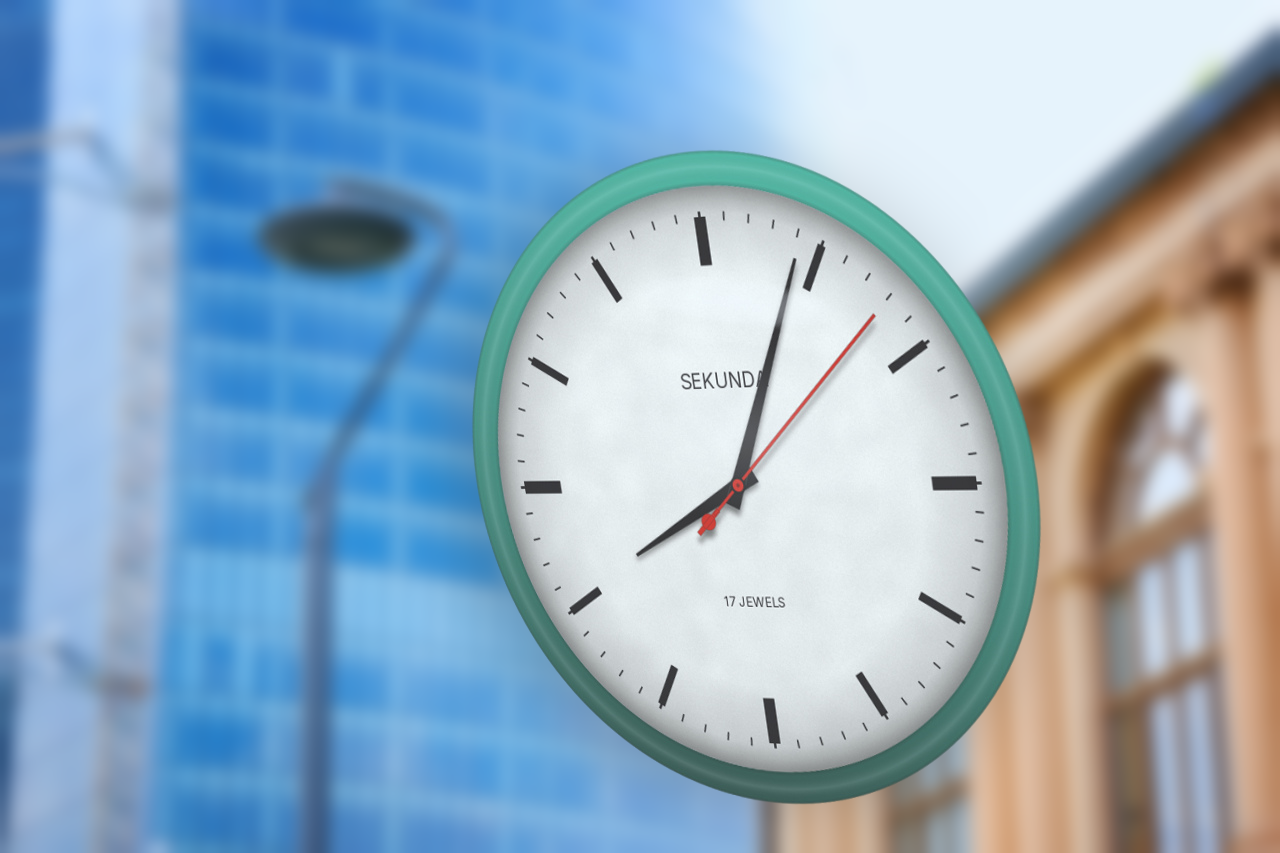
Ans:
8h04m08s
